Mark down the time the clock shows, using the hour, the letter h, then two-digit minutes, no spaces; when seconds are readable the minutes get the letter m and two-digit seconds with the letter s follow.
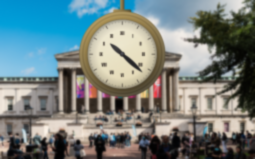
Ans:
10h22
